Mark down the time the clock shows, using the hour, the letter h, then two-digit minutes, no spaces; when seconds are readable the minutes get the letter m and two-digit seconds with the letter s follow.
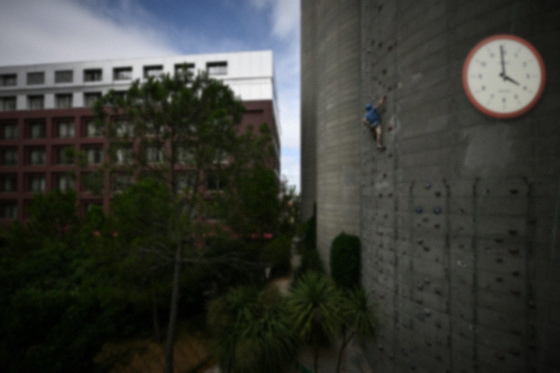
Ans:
3h59
